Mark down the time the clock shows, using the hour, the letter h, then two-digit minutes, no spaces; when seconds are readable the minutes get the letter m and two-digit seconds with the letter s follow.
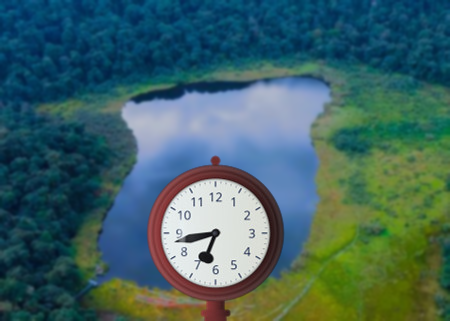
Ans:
6h43
